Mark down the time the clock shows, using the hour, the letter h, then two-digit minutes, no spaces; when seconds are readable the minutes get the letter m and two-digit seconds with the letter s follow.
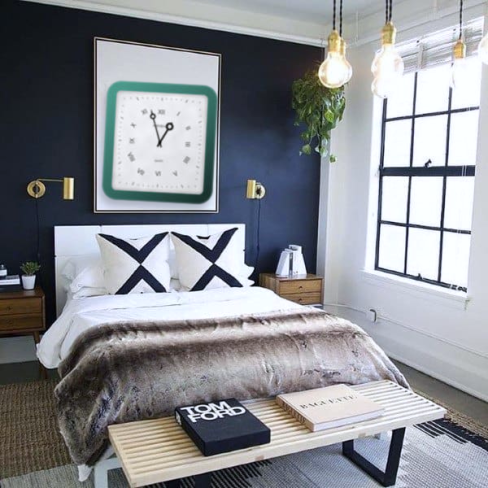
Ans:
12h57
